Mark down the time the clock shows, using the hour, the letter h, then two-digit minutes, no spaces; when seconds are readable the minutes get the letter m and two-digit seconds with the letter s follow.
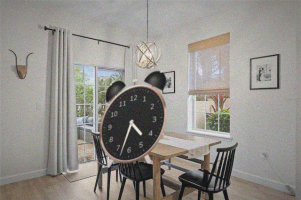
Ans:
4h33
